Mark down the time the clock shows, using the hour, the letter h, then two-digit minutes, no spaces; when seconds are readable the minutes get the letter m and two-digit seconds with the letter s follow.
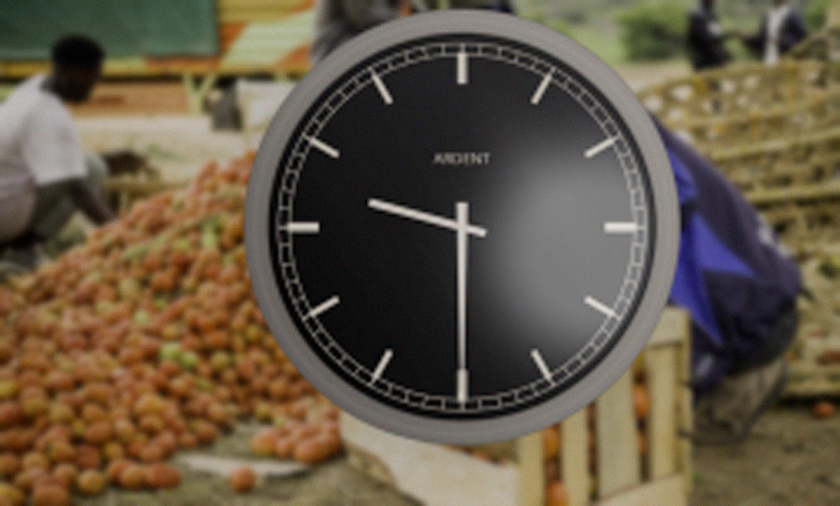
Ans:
9h30
